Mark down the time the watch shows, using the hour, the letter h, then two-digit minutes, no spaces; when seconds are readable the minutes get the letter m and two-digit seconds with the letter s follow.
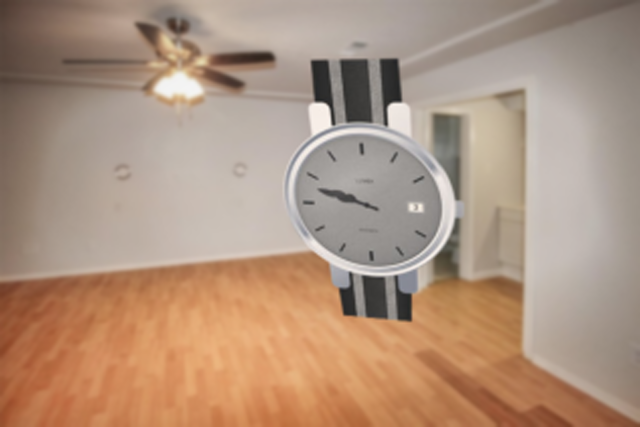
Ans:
9h48
